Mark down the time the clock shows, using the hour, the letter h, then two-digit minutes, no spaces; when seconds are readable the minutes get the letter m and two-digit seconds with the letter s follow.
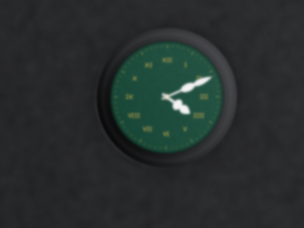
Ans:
4h11
